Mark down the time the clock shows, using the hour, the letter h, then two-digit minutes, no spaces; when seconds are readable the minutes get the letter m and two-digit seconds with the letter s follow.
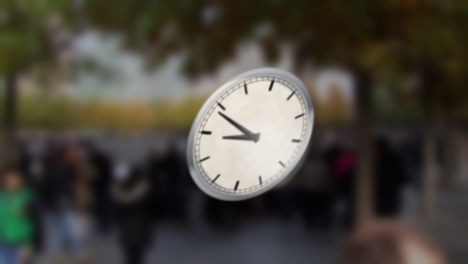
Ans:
8h49
